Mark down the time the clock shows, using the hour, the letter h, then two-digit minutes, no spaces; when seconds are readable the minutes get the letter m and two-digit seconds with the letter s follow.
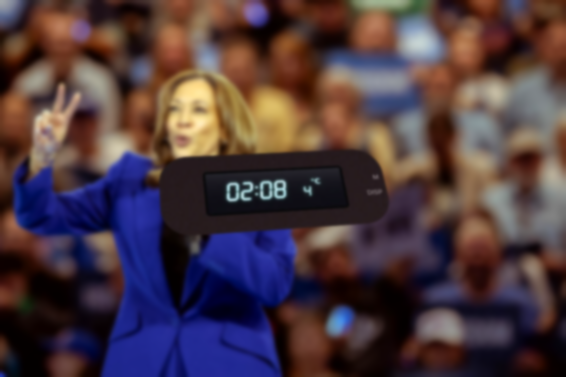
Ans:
2h08
